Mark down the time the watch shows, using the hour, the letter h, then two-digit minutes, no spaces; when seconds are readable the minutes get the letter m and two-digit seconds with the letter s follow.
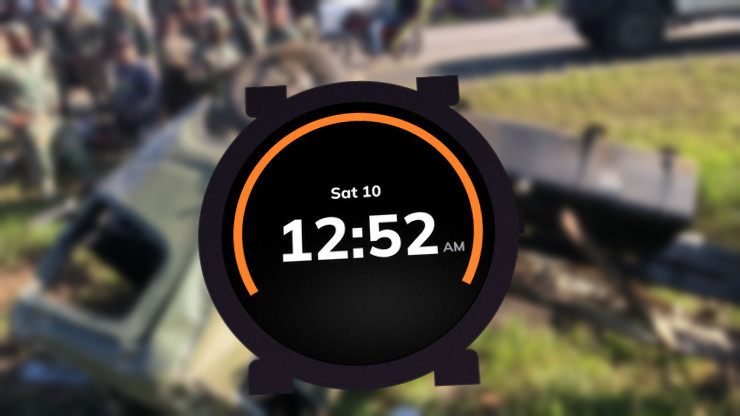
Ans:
12h52
